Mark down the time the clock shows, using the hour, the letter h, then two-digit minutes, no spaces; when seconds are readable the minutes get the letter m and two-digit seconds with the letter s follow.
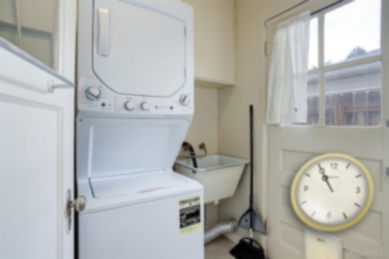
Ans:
10h55
